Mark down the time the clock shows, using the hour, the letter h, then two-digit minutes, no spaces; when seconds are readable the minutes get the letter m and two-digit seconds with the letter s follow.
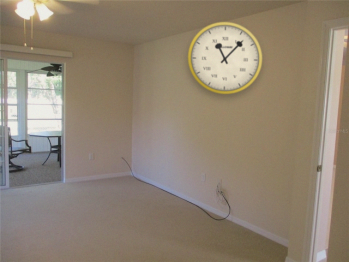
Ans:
11h07
